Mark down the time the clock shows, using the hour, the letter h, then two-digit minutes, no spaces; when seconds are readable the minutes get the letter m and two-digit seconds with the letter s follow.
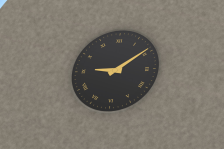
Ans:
9h09
